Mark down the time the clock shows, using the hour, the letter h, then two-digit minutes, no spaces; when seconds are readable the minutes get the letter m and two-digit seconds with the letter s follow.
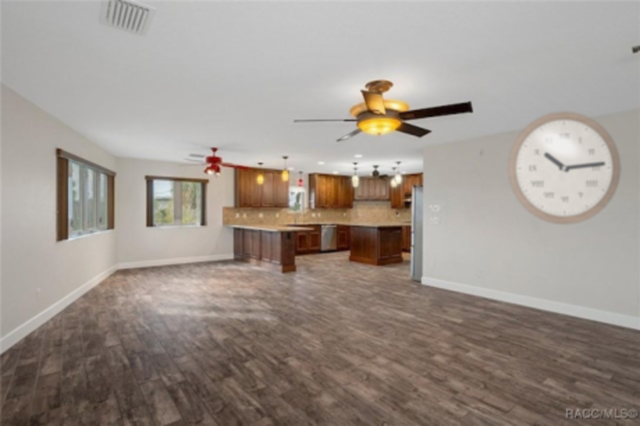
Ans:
10h14
